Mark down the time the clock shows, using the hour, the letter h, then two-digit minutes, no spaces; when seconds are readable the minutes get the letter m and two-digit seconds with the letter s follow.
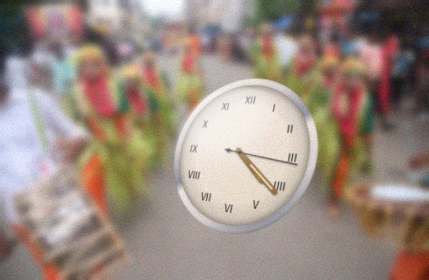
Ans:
4h21m16s
